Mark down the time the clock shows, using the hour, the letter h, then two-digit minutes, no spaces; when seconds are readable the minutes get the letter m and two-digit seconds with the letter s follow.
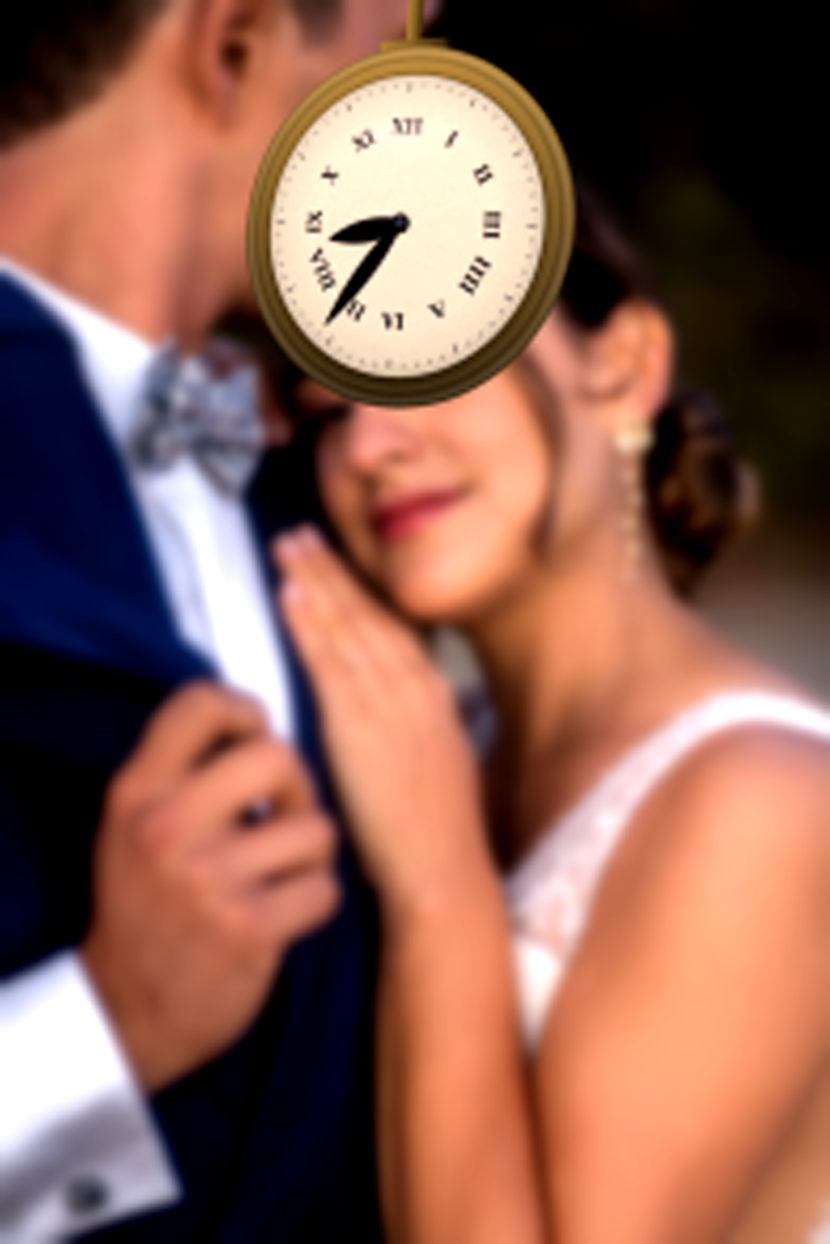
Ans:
8h36
